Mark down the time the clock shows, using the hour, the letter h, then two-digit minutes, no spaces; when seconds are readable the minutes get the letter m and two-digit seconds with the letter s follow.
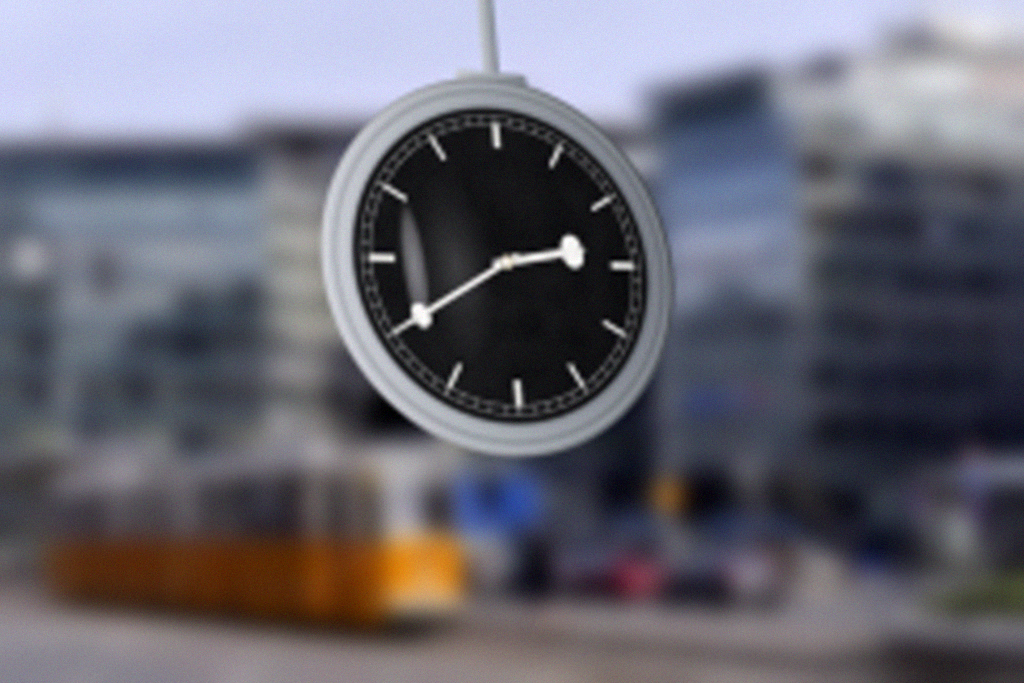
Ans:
2h40
